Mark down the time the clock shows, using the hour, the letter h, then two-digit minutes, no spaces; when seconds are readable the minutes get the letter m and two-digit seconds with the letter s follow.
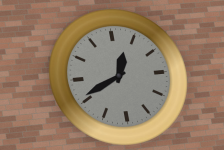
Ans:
12h41
